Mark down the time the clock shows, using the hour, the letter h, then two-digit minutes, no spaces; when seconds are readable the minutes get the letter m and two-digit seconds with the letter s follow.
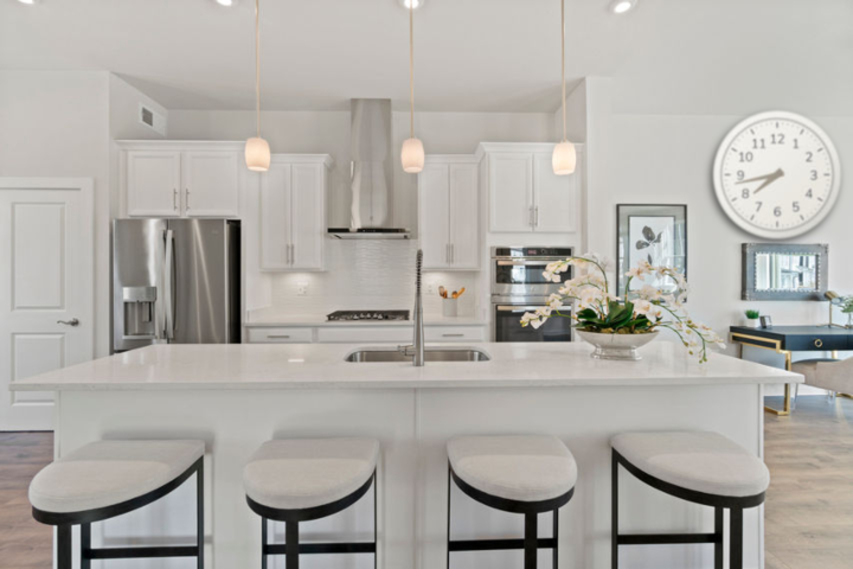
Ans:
7h43
